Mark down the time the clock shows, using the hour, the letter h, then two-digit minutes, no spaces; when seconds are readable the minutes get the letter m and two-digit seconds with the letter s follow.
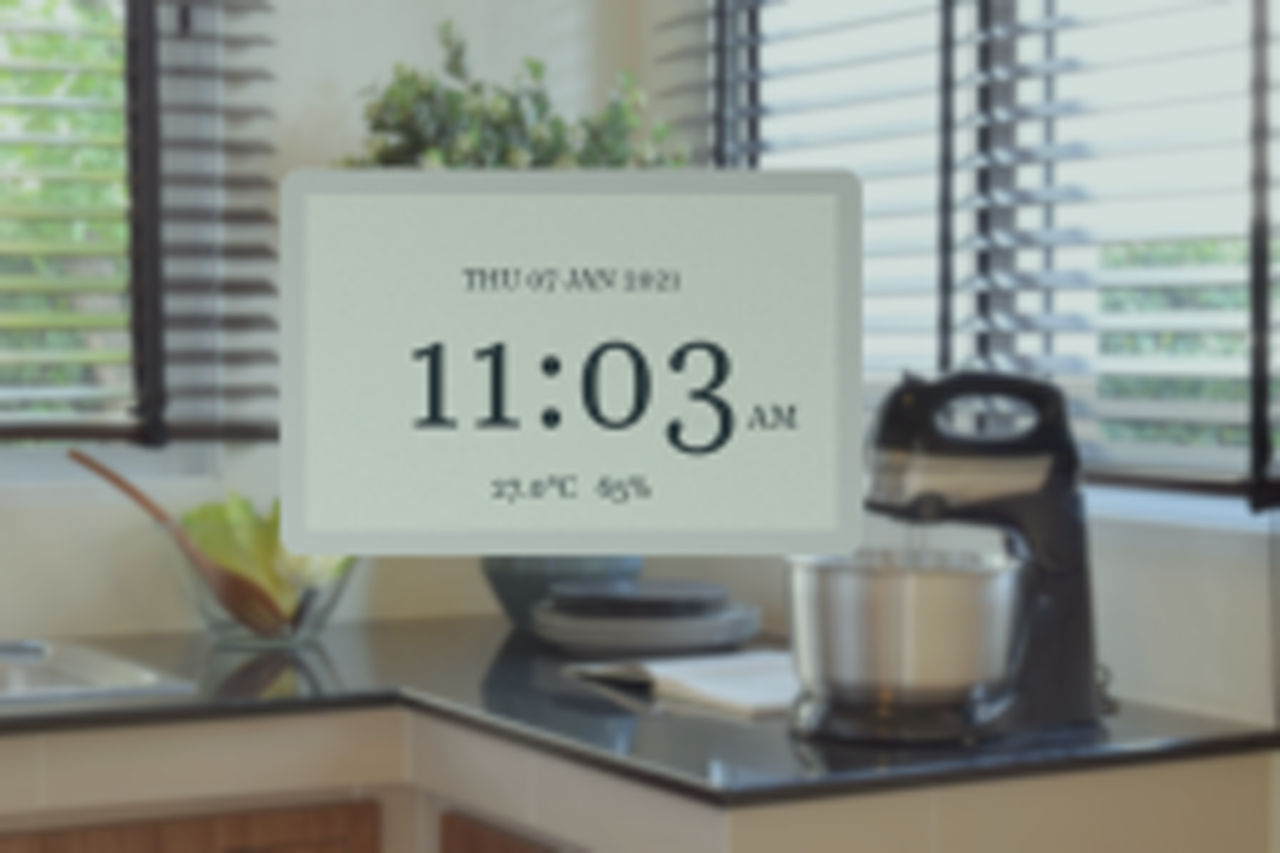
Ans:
11h03
